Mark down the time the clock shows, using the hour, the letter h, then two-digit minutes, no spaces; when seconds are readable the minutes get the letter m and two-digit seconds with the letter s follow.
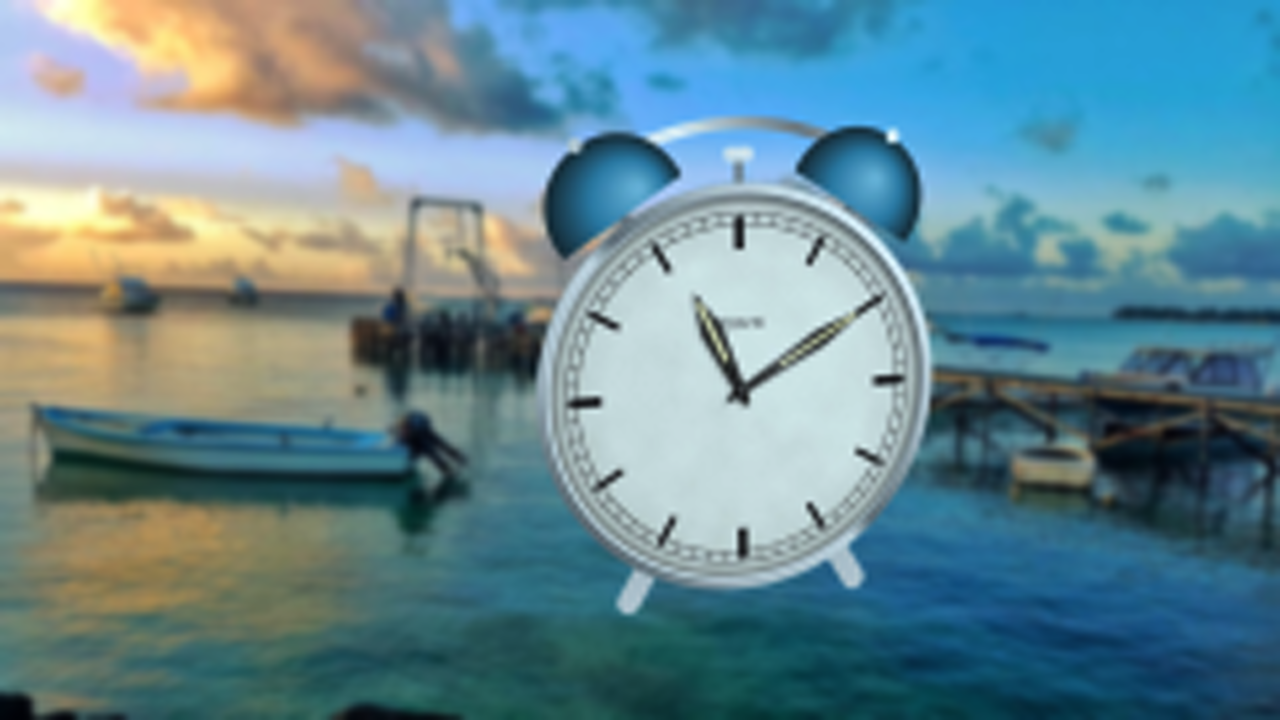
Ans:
11h10
